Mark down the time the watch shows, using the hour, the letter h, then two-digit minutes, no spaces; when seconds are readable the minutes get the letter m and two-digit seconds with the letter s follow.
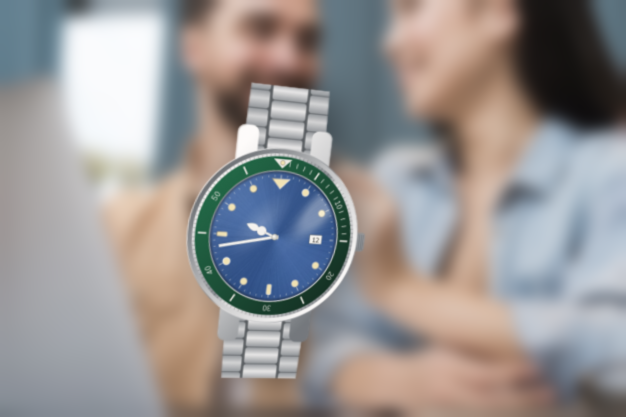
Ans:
9h43
